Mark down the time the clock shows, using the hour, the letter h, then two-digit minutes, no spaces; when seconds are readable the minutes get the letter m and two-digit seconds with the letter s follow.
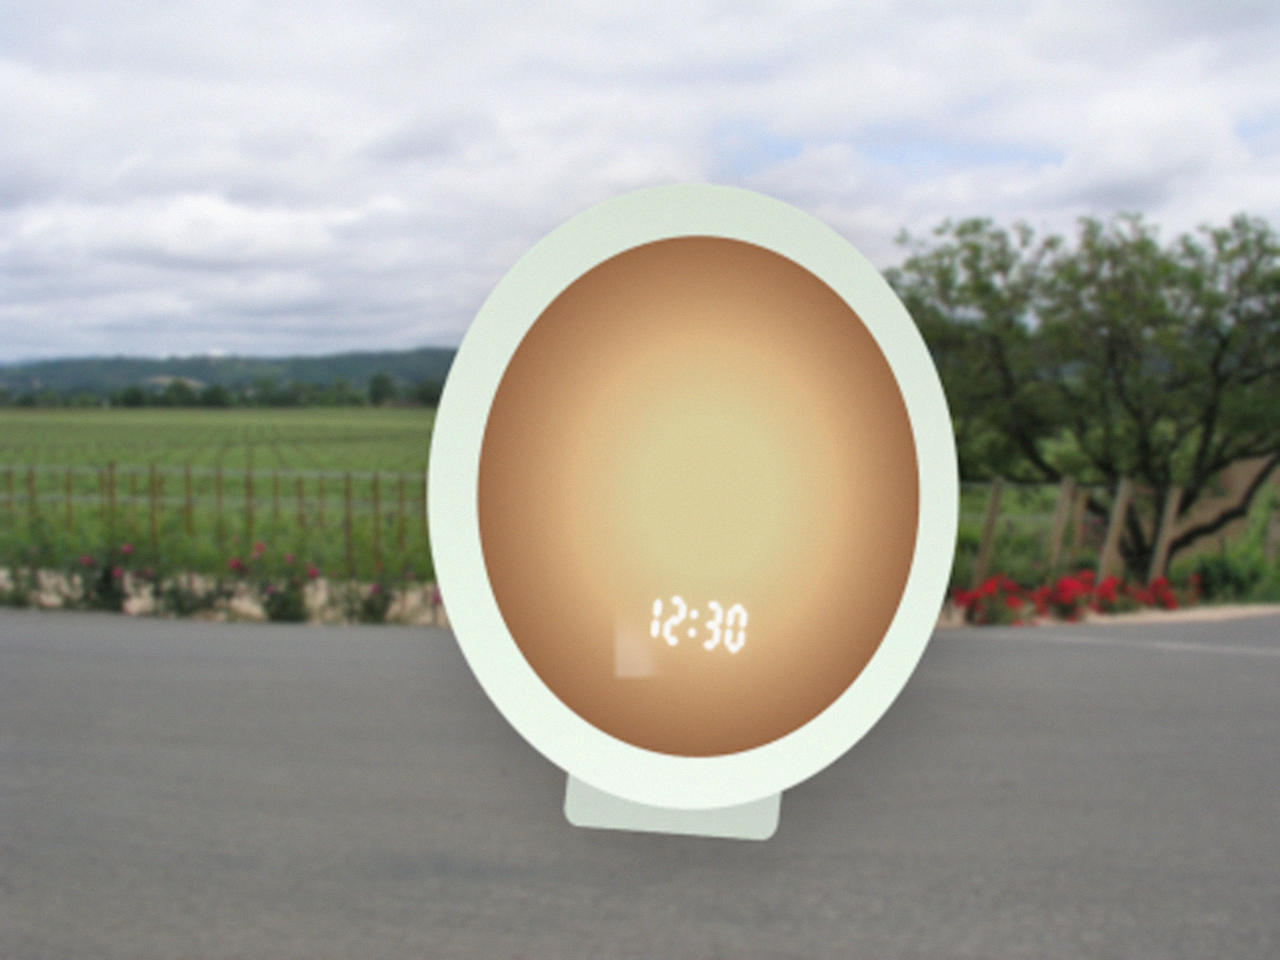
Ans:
12h30
